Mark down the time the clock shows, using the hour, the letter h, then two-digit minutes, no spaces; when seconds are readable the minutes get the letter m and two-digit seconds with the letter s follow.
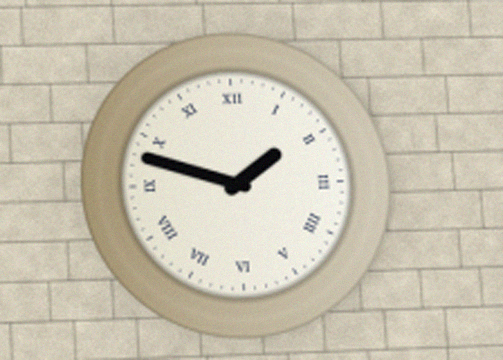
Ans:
1h48
